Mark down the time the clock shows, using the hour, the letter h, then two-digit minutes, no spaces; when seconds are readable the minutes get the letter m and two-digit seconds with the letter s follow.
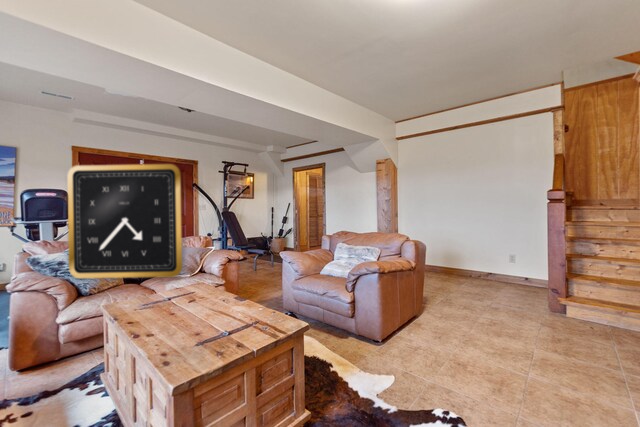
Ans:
4h37
